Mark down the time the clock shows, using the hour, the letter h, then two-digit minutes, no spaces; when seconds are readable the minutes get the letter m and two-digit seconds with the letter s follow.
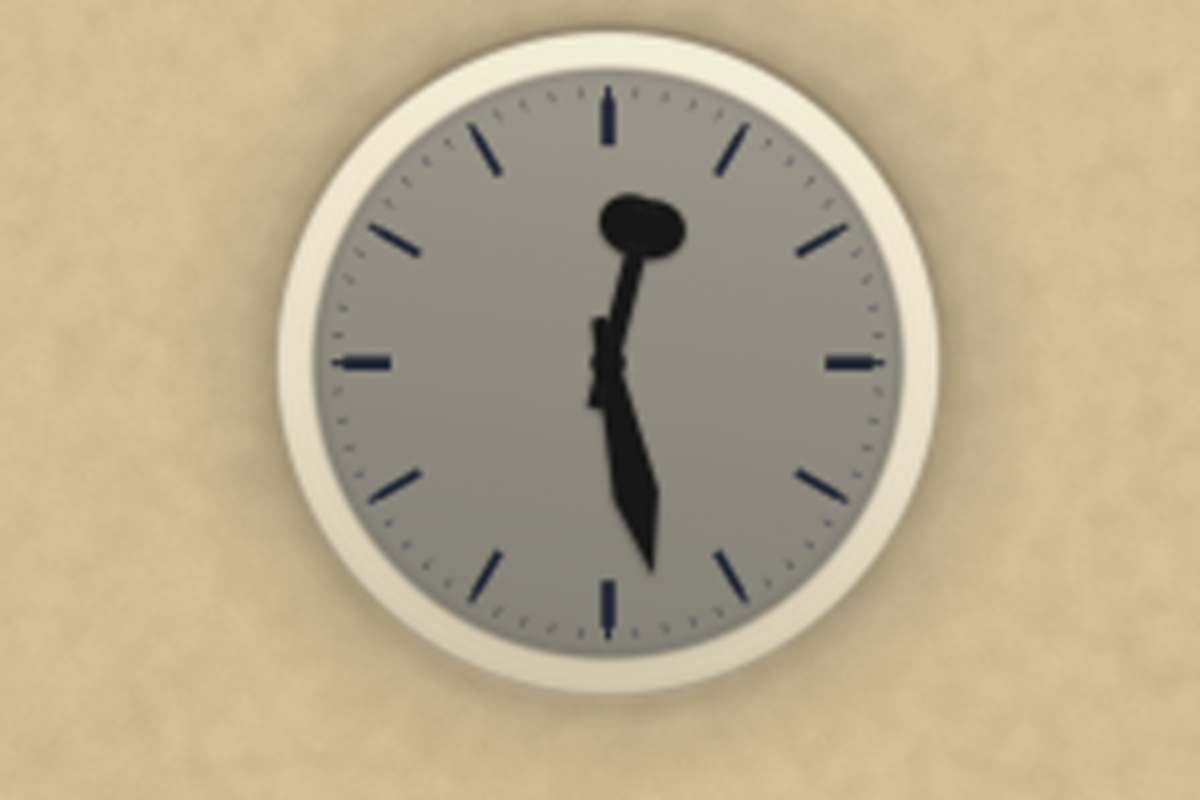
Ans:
12h28
